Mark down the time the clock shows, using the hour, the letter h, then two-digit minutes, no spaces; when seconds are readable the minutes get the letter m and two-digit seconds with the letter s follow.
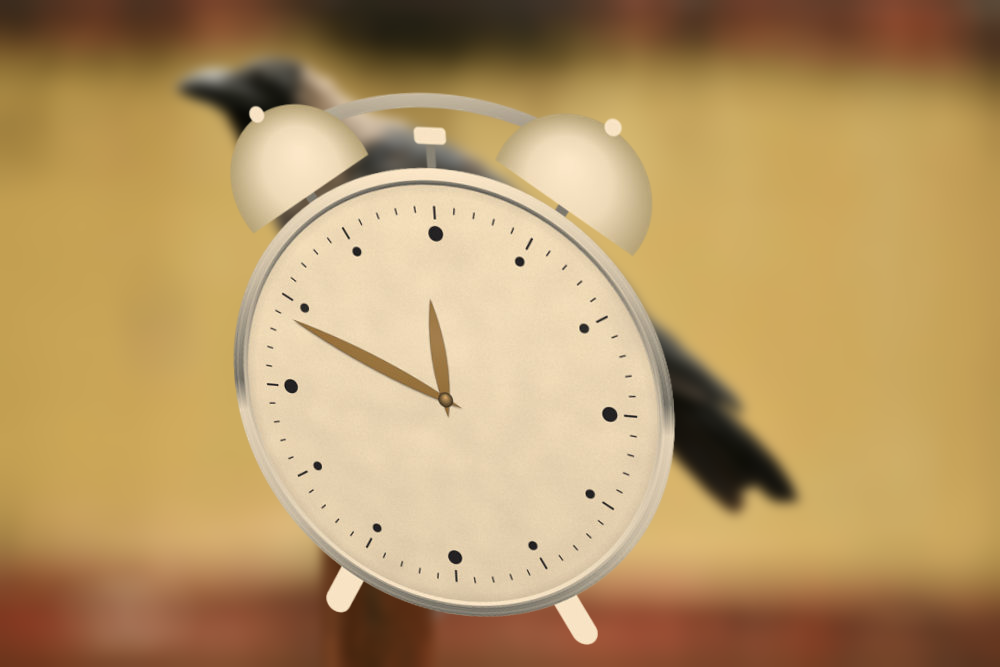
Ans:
11h49
